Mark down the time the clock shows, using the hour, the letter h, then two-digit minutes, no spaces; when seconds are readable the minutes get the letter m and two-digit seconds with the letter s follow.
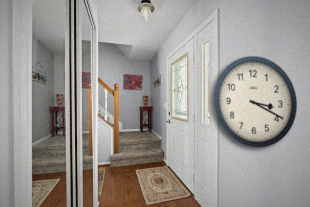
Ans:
3h19
